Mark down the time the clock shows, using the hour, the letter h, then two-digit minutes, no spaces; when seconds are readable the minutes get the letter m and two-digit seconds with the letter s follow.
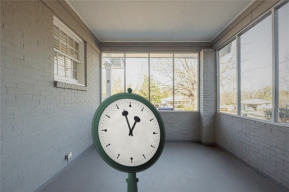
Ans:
12h57
